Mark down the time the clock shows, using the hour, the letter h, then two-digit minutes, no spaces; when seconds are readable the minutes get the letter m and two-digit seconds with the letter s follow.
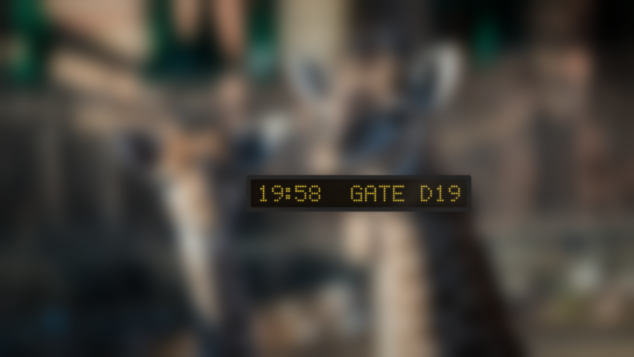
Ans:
19h58
